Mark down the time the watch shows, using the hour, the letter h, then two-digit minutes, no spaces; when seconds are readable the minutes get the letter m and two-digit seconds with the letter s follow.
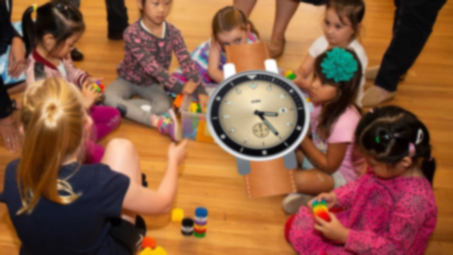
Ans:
3h25
